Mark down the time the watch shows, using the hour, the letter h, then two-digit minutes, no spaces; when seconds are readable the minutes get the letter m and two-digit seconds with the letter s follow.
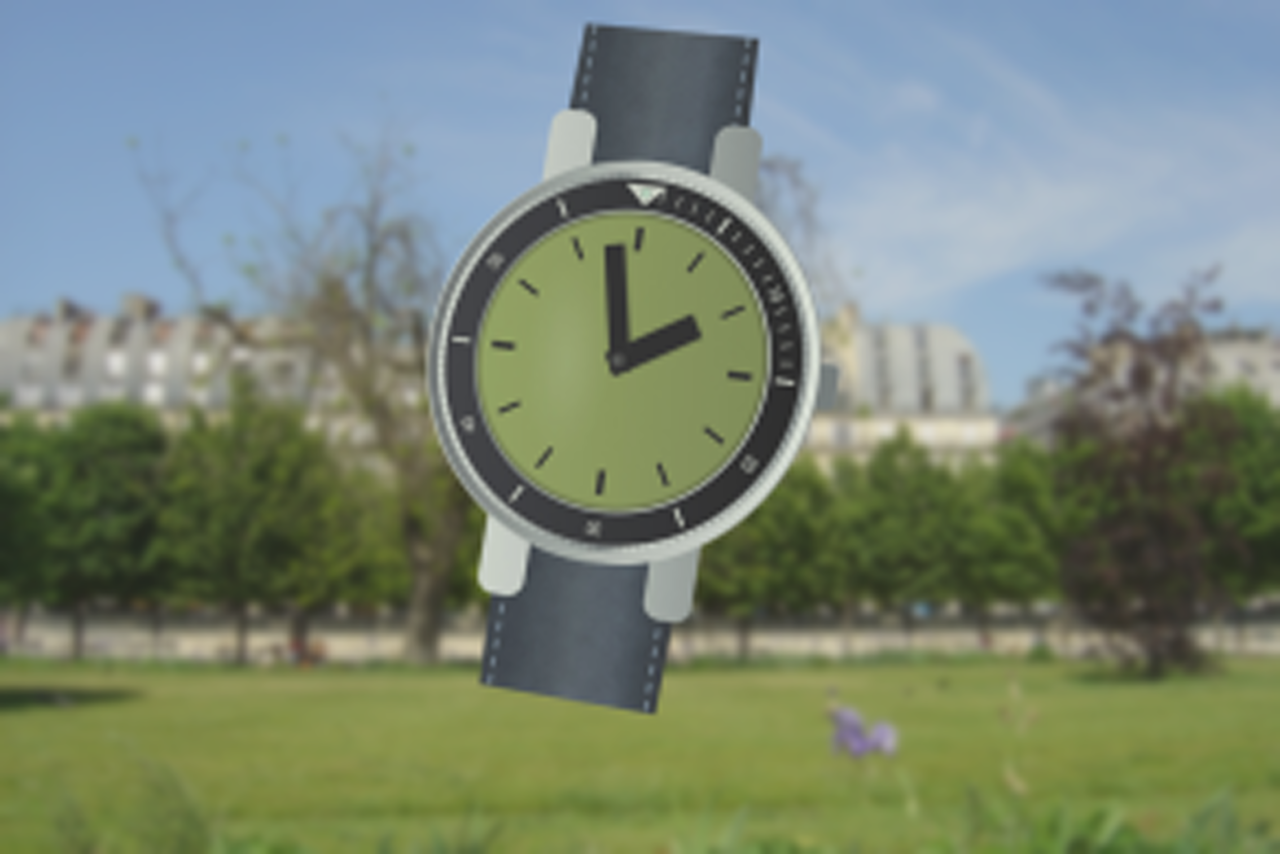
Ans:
1h58
